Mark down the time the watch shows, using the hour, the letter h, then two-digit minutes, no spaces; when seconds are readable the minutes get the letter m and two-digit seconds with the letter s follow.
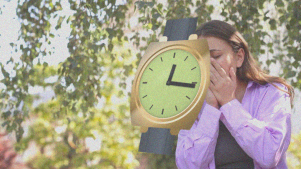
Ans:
12h16
